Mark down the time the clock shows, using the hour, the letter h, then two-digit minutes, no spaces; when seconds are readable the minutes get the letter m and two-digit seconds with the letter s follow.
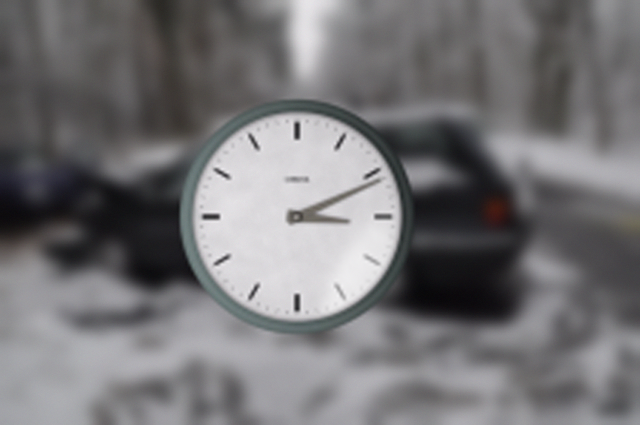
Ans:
3h11
